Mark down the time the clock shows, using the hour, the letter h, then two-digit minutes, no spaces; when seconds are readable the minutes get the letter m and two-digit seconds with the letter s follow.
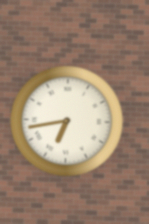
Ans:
6h43
